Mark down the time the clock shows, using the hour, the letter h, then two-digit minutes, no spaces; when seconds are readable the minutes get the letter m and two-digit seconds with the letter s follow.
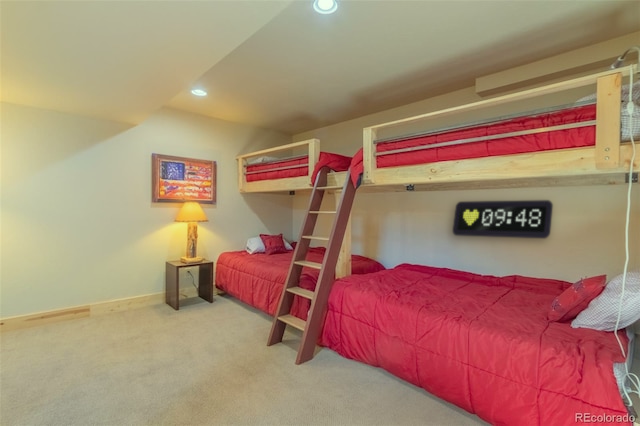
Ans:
9h48
